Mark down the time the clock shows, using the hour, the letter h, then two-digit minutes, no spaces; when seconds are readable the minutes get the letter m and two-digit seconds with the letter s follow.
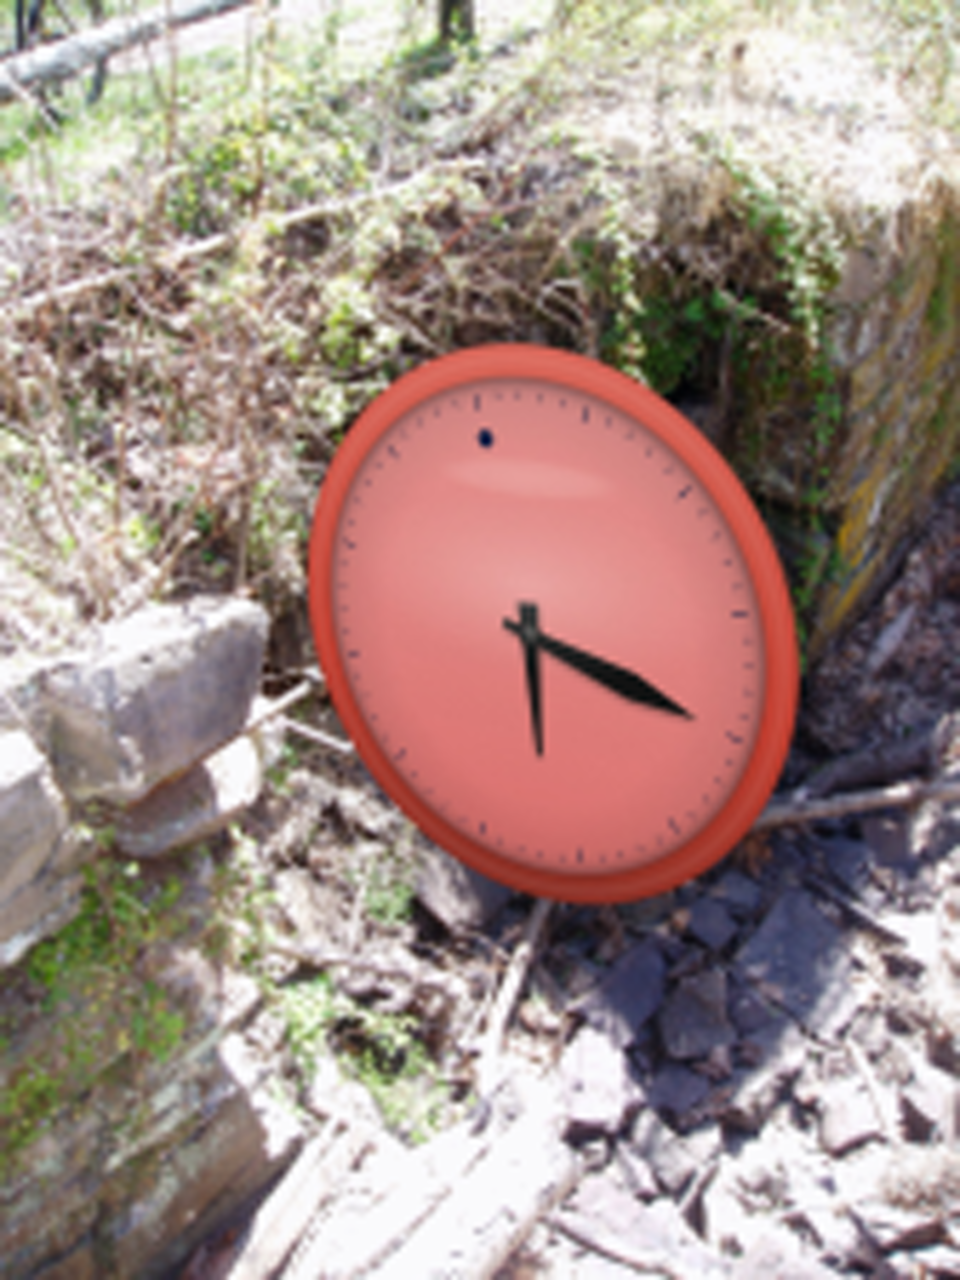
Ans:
6h20
